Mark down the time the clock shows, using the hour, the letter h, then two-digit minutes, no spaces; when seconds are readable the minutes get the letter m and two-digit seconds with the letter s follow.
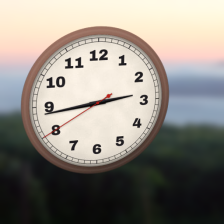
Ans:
2h43m40s
